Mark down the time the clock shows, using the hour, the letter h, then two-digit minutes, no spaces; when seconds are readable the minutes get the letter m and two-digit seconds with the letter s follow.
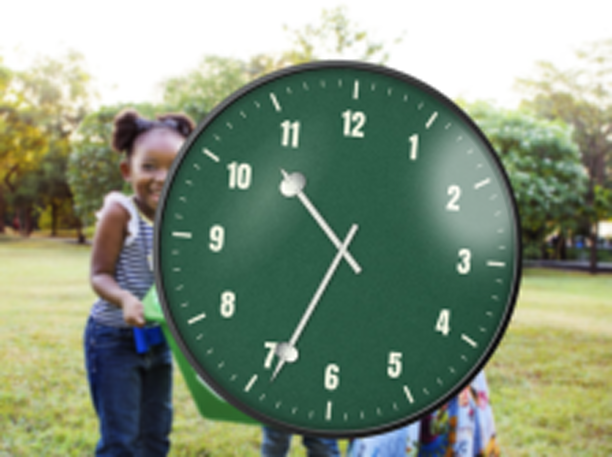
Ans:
10h34
